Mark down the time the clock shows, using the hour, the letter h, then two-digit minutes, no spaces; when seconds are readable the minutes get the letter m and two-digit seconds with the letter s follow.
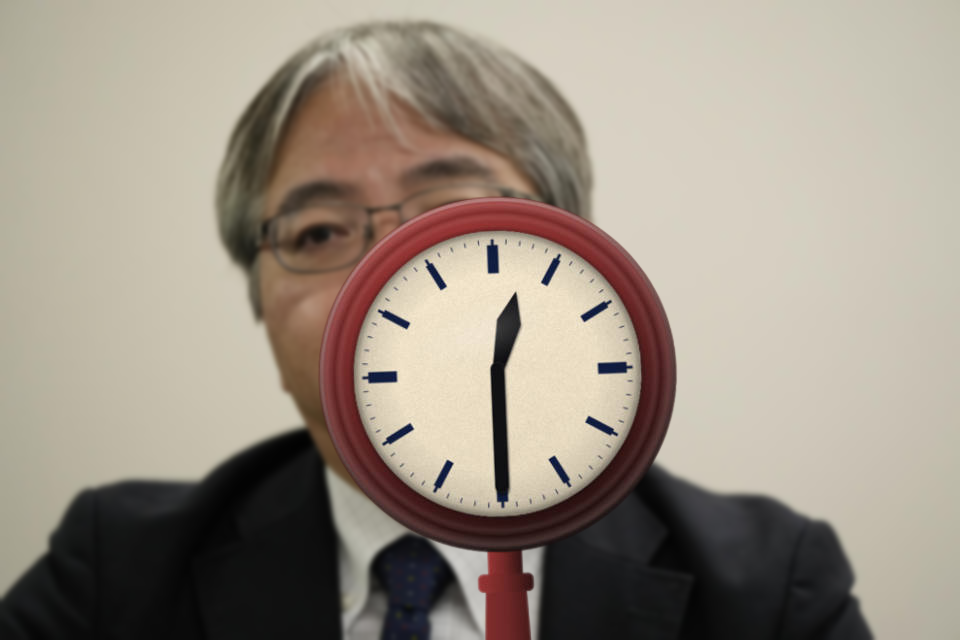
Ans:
12h30
